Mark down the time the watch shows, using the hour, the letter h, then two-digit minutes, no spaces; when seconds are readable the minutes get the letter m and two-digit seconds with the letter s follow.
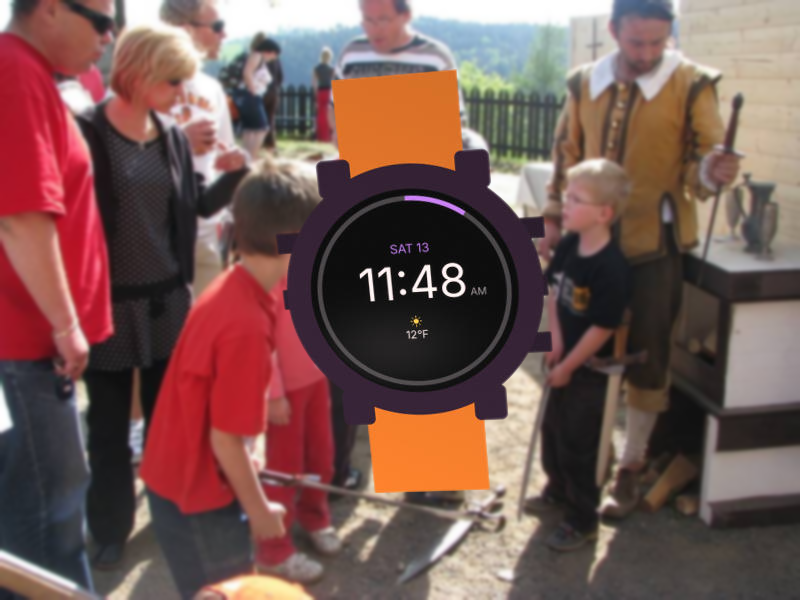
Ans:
11h48
